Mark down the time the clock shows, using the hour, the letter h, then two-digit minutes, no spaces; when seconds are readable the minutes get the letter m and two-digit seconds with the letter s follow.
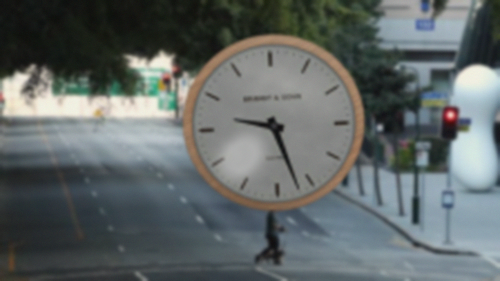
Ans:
9h27
